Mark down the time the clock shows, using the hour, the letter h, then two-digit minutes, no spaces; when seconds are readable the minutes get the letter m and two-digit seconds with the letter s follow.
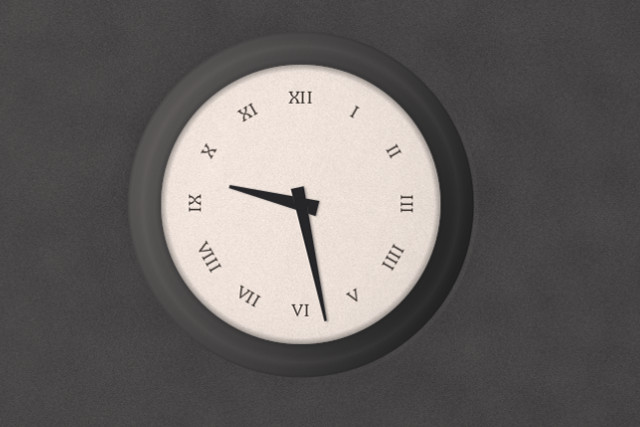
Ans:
9h28
